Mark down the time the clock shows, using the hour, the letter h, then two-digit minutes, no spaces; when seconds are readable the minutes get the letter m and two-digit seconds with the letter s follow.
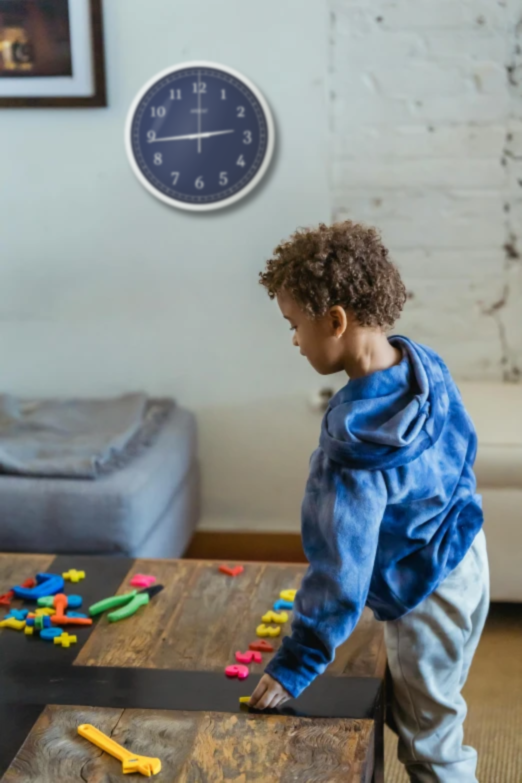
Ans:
2h44m00s
